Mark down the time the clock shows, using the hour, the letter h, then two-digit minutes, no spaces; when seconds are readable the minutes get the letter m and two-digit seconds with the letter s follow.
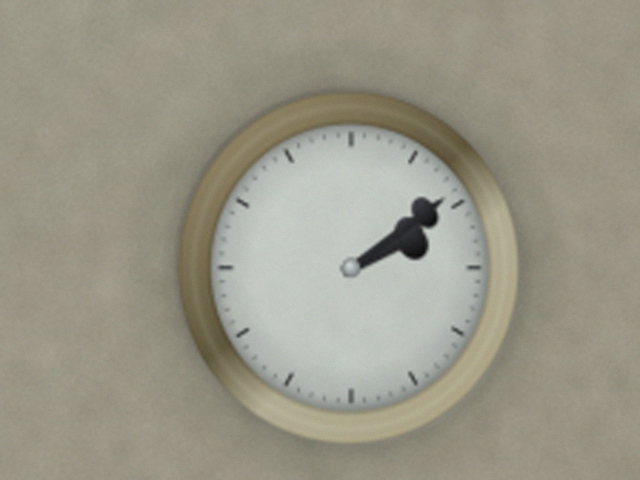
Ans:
2h09
